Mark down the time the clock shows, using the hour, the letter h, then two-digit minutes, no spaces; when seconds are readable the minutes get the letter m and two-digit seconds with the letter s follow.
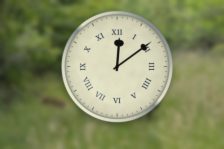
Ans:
12h09
